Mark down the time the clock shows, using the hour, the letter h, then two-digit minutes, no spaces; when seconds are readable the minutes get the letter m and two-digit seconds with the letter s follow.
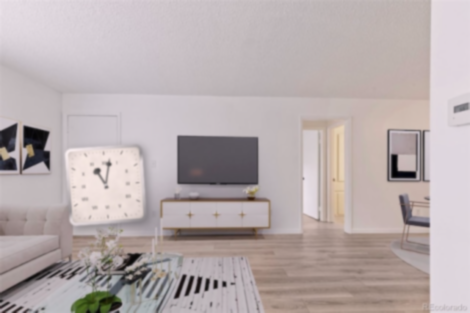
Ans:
11h02
